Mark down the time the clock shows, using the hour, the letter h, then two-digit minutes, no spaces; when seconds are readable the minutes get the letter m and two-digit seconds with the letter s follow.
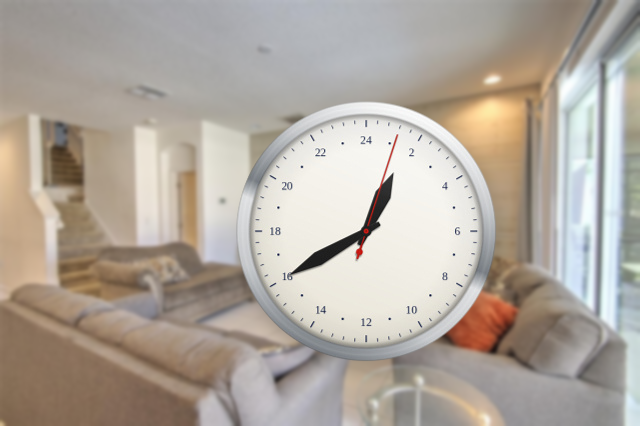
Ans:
1h40m03s
